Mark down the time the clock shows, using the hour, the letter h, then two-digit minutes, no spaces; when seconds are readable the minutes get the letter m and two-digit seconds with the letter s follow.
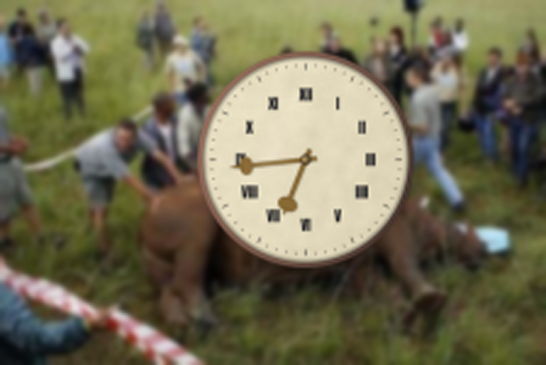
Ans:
6h44
